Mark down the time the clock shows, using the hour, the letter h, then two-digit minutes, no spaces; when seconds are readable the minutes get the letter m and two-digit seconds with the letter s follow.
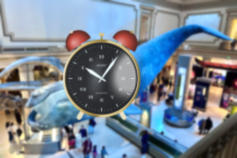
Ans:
10h06
